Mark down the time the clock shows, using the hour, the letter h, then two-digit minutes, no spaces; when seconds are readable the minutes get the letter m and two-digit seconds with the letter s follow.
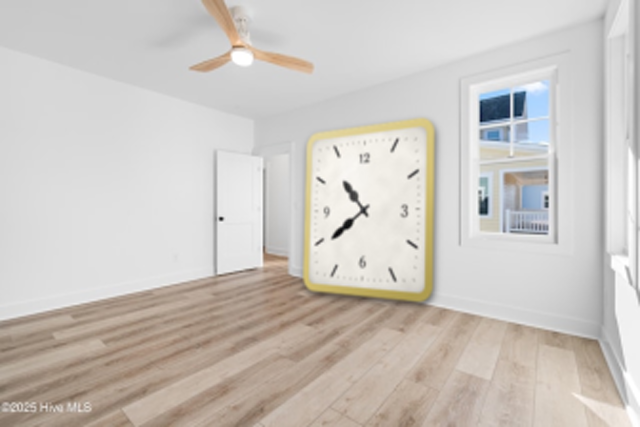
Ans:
10h39
